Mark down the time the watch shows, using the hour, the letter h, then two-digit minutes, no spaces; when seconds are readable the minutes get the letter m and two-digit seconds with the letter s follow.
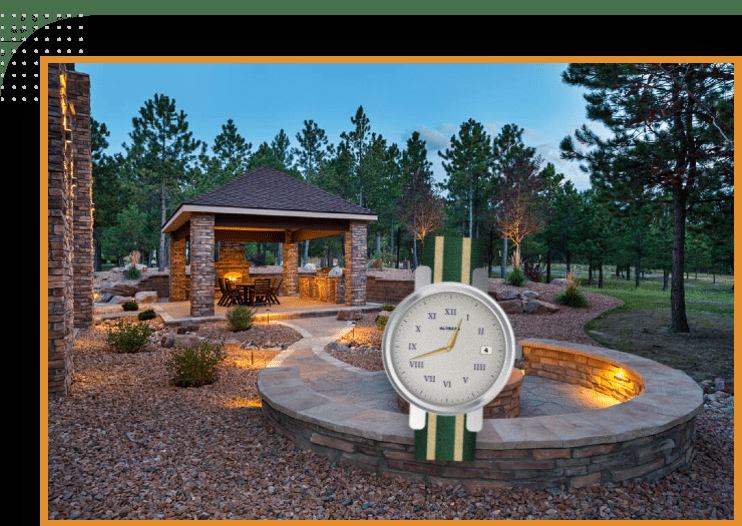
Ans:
12h42
